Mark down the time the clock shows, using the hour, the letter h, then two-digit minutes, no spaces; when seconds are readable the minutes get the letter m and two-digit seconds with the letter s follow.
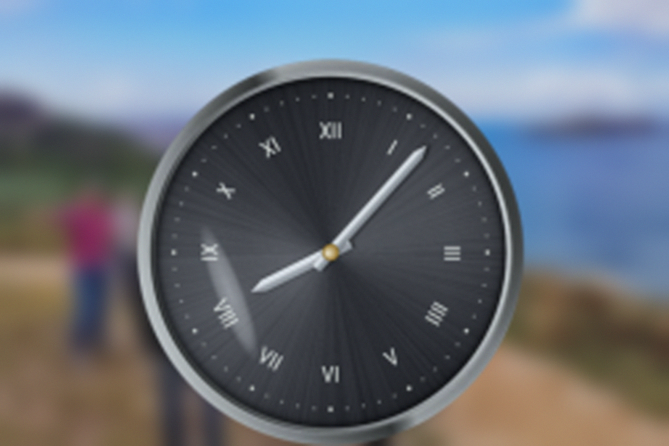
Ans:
8h07
